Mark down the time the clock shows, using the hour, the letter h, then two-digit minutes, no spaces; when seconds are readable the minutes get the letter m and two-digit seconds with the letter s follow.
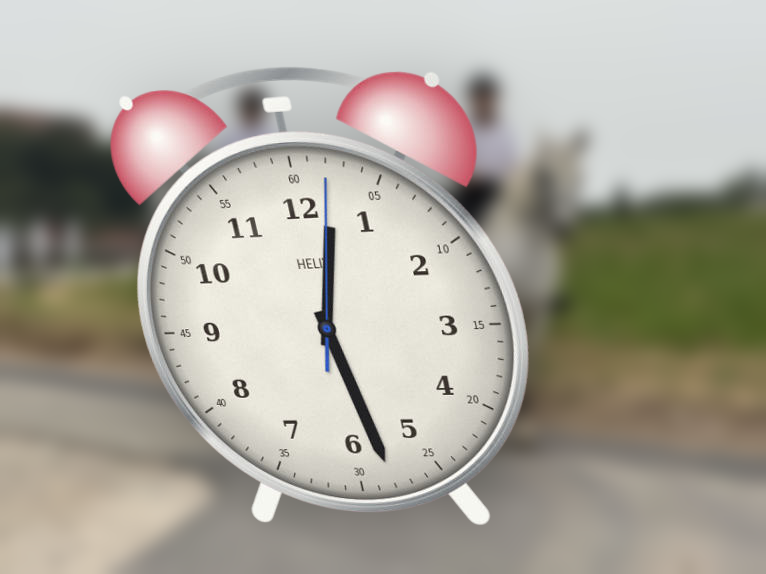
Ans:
12h28m02s
